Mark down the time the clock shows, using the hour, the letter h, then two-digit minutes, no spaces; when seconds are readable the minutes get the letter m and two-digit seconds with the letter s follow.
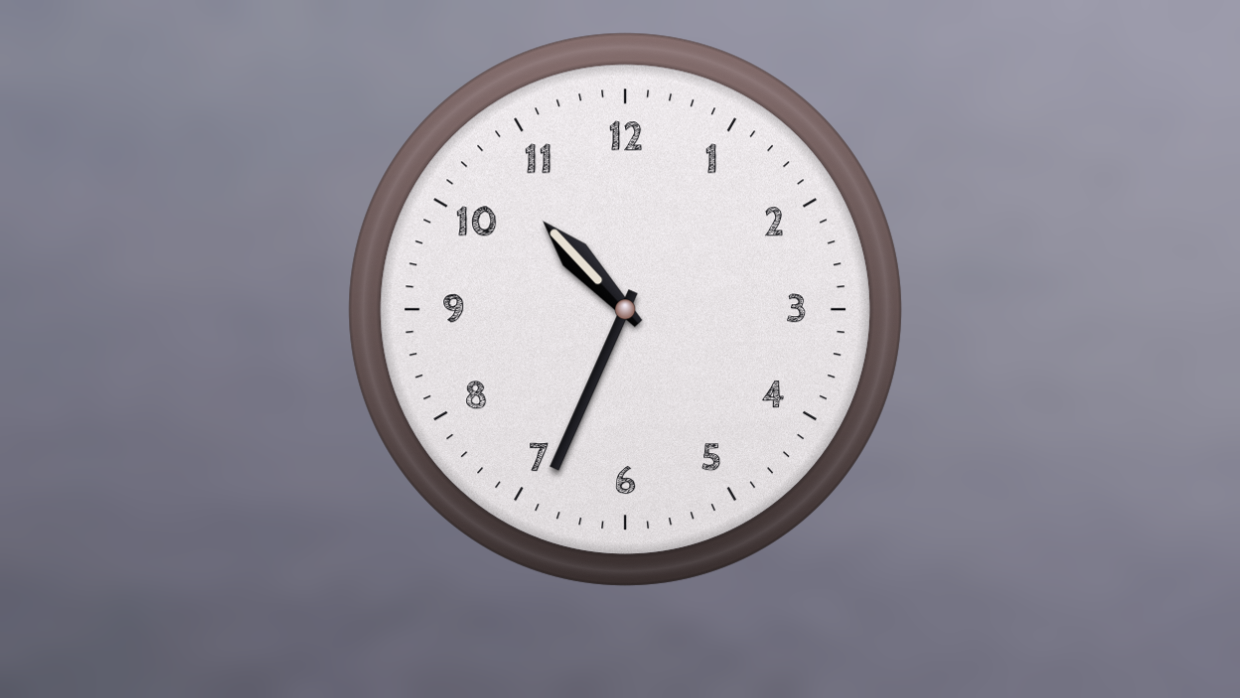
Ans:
10h34
